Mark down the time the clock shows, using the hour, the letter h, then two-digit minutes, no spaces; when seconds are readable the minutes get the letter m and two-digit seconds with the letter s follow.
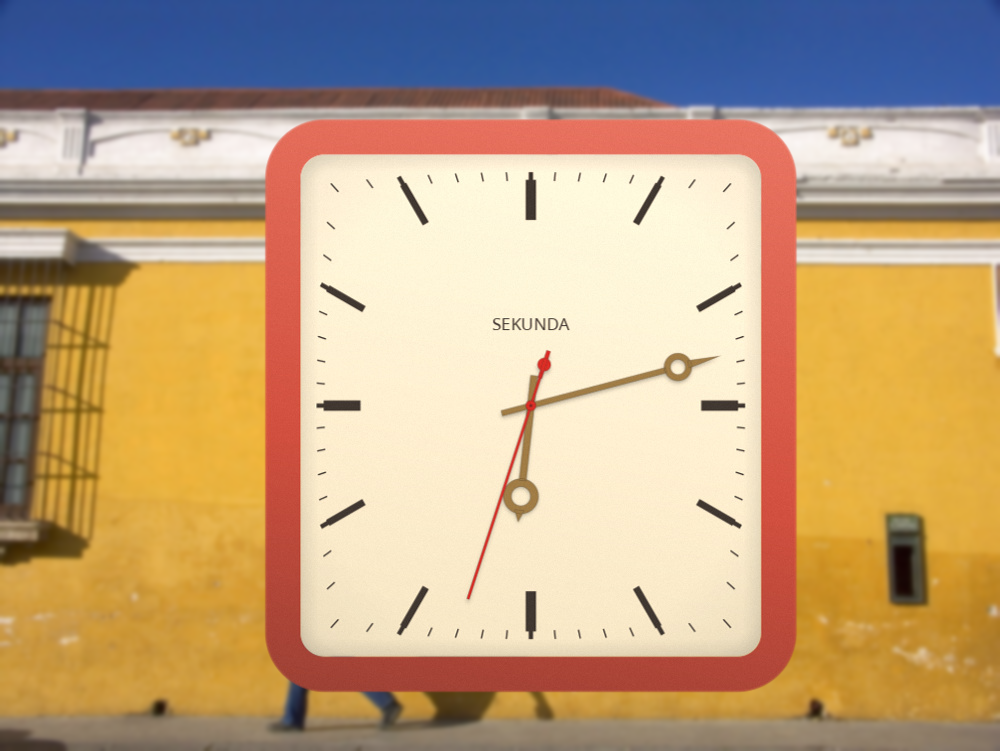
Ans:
6h12m33s
